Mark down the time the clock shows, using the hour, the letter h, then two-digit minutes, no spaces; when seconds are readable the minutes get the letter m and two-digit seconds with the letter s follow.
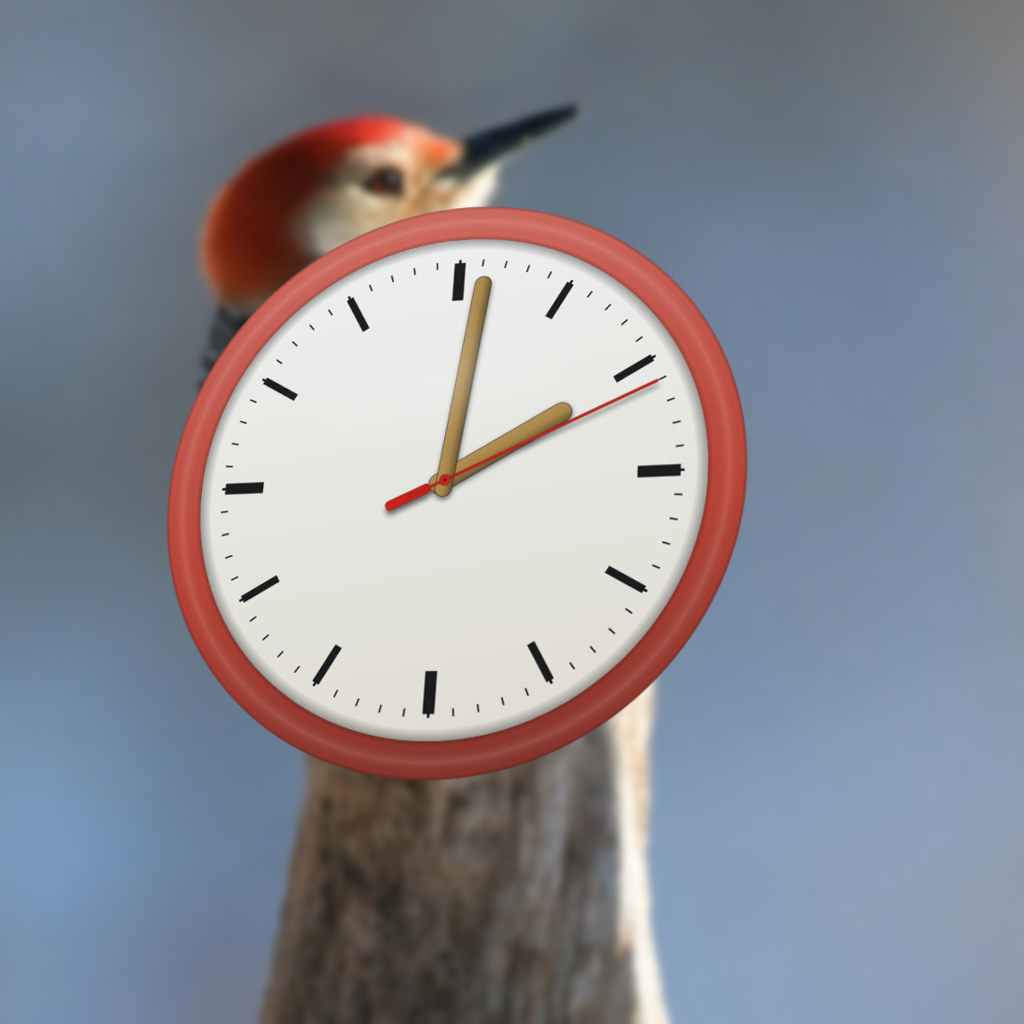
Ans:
2h01m11s
